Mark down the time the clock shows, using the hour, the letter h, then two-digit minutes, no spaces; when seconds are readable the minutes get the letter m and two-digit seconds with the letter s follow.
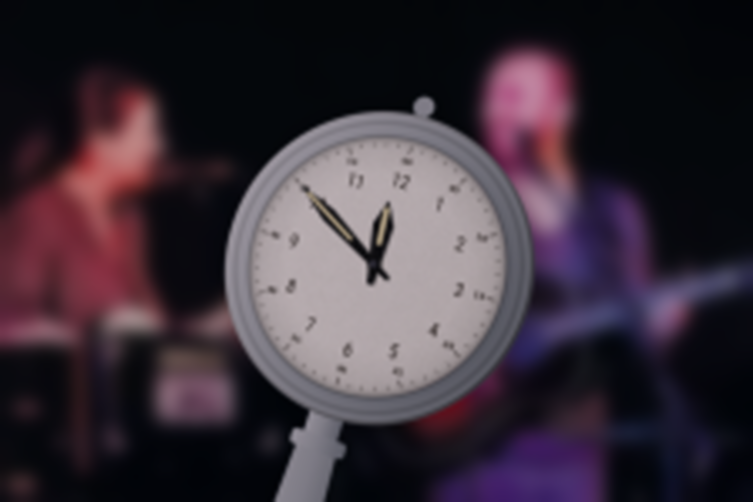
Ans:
11h50
